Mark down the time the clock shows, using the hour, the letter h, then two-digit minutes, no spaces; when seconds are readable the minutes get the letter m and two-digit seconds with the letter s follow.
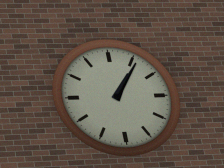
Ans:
1h06
